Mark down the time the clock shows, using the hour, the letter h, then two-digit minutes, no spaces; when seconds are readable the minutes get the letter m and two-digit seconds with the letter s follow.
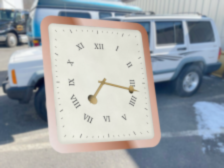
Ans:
7h17
